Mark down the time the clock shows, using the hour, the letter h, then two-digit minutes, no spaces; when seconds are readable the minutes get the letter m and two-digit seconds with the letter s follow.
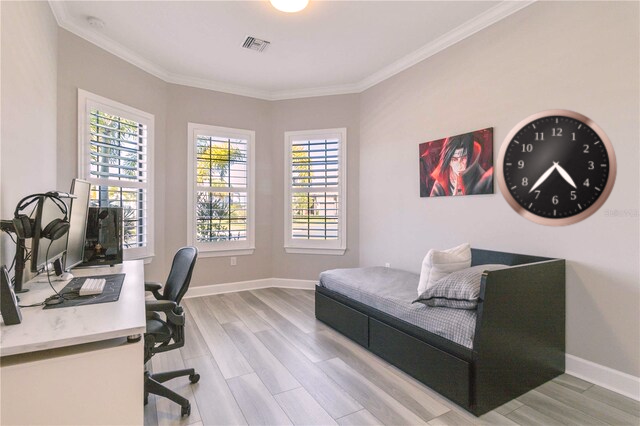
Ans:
4h37
